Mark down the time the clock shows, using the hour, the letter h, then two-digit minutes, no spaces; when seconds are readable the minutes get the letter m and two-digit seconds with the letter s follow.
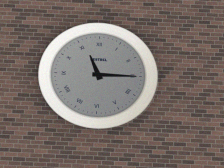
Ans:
11h15
